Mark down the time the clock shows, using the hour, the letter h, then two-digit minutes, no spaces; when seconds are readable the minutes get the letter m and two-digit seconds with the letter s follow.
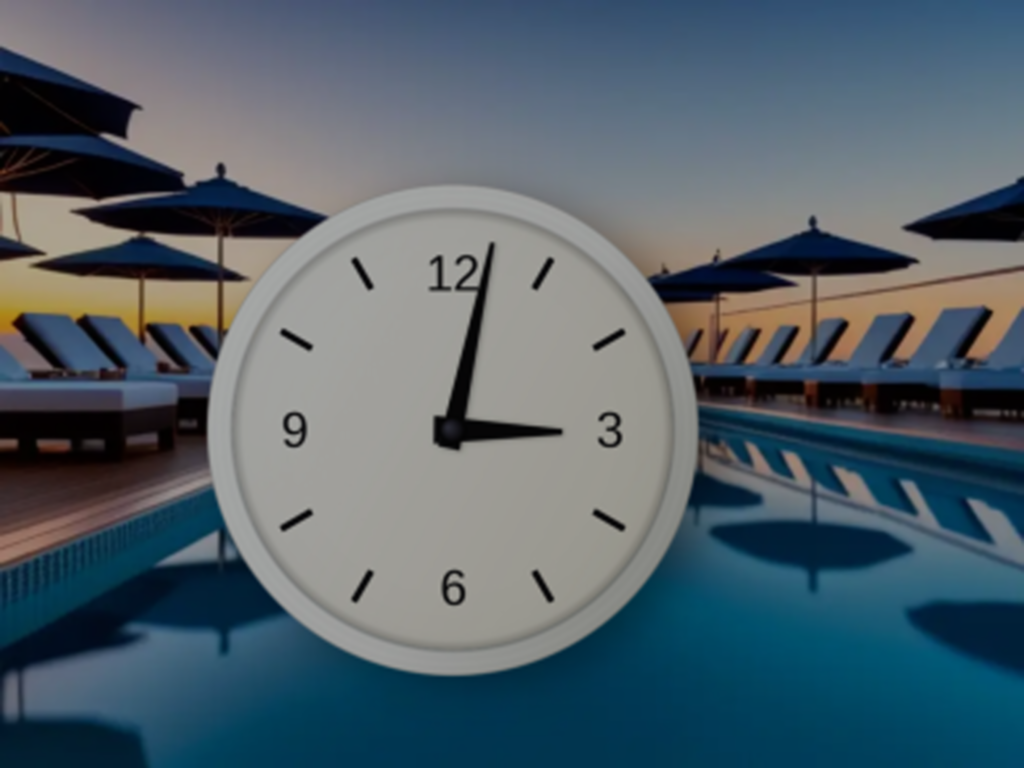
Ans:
3h02
